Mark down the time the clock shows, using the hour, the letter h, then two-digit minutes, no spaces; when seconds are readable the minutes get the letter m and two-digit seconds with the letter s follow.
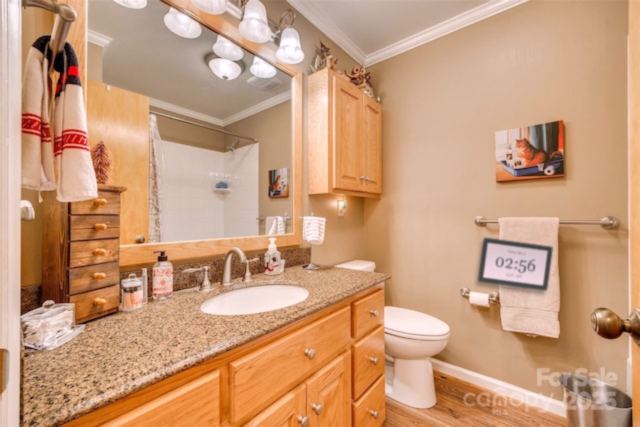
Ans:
2h56
